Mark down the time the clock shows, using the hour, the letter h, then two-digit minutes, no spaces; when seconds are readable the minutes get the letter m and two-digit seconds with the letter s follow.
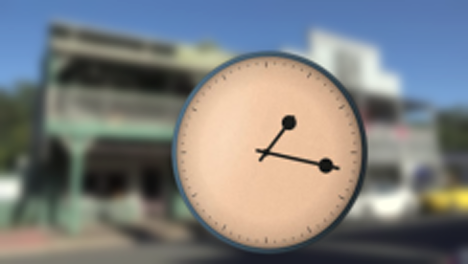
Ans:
1h17
